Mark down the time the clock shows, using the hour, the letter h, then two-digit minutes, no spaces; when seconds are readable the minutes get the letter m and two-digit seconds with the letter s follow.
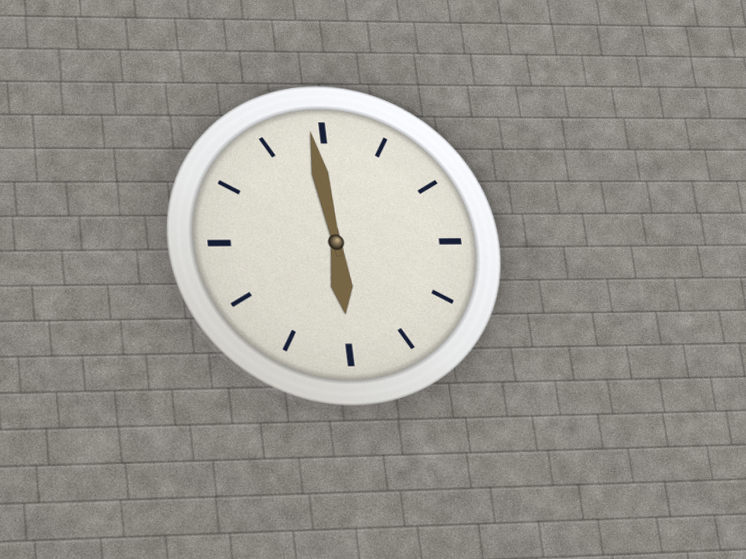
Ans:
5h59
